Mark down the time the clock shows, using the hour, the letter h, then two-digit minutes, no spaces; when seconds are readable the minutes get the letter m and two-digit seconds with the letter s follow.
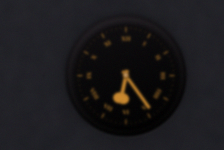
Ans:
6h24
